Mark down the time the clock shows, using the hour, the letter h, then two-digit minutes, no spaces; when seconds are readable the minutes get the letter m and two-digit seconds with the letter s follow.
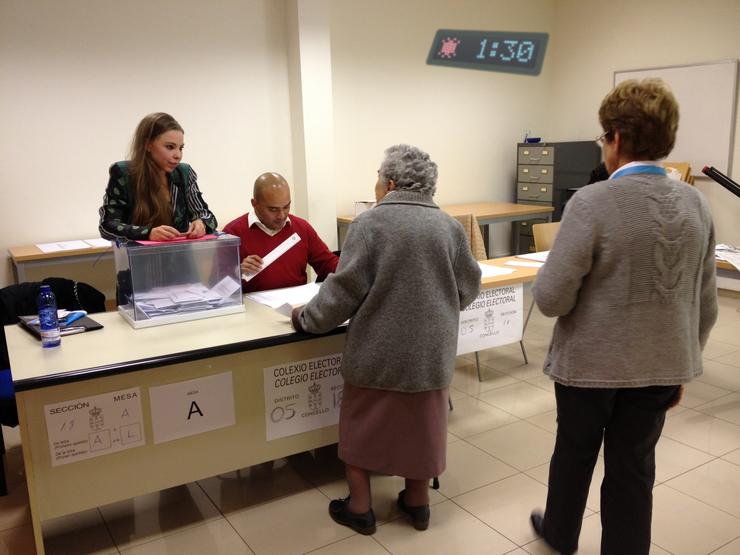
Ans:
1h30
